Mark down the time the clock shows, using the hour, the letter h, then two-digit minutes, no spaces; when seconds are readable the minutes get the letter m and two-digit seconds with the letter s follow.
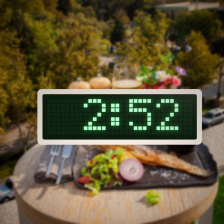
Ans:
2h52
